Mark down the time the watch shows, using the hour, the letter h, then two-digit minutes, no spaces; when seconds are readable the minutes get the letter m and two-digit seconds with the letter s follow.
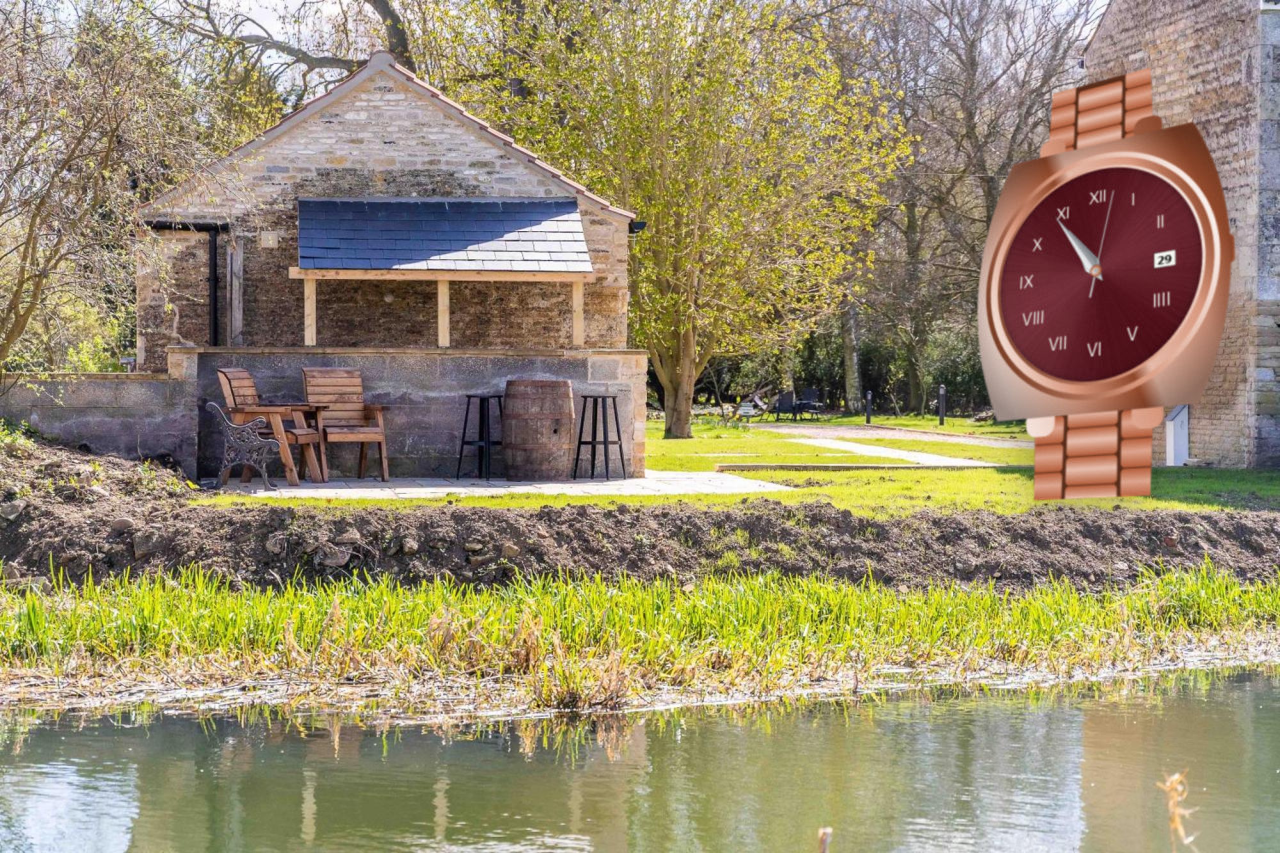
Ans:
10h54m02s
